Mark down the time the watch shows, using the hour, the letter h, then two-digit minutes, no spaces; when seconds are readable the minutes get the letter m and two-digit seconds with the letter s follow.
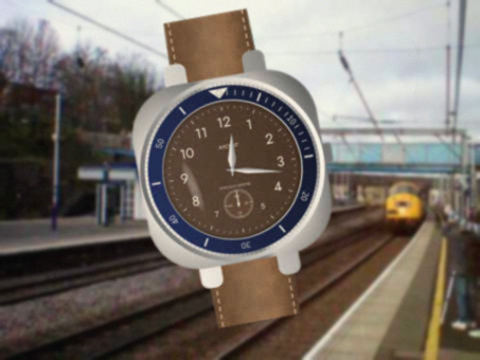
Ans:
12h17
